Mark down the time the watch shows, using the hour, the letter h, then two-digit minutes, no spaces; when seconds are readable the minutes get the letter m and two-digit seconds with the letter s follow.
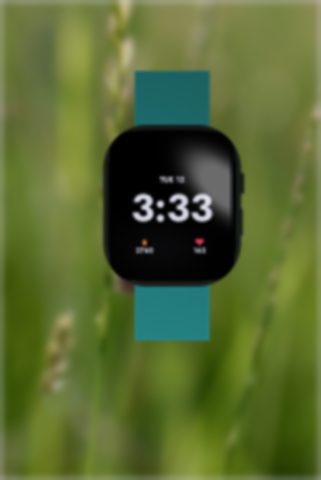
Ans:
3h33
